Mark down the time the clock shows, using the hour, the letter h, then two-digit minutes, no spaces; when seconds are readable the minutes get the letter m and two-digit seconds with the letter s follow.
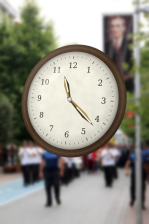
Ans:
11h22
